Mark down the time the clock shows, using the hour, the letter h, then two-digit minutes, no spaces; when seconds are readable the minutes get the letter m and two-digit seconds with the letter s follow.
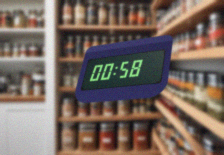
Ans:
0h58
